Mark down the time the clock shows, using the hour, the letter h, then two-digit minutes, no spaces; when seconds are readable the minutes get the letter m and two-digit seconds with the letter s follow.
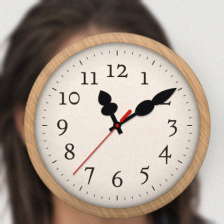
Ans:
11h09m37s
